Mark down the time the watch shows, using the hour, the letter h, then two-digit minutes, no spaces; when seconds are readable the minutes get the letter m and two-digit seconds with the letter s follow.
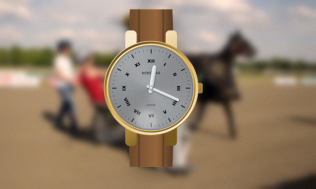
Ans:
12h19
